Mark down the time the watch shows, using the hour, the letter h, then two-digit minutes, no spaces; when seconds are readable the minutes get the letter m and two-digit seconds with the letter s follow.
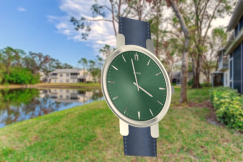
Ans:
3h58
